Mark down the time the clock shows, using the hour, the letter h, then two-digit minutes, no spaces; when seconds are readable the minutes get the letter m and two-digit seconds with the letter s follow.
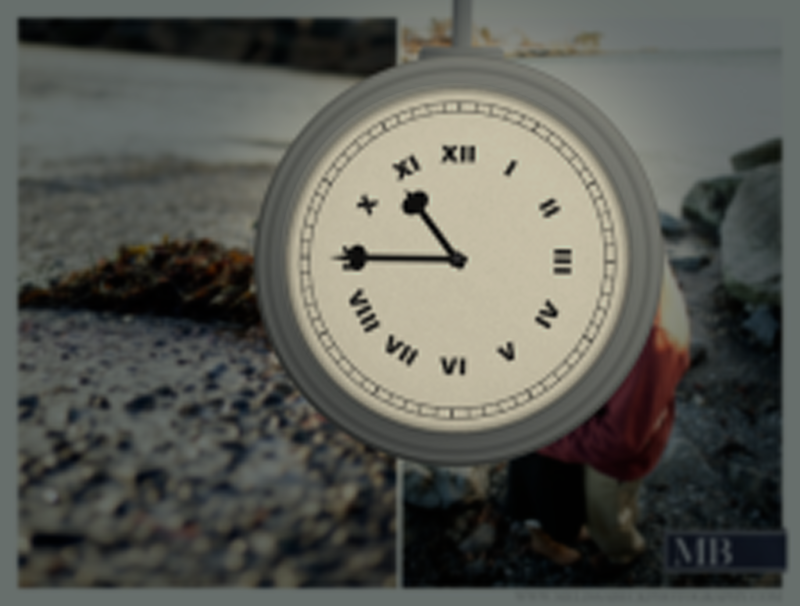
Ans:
10h45
